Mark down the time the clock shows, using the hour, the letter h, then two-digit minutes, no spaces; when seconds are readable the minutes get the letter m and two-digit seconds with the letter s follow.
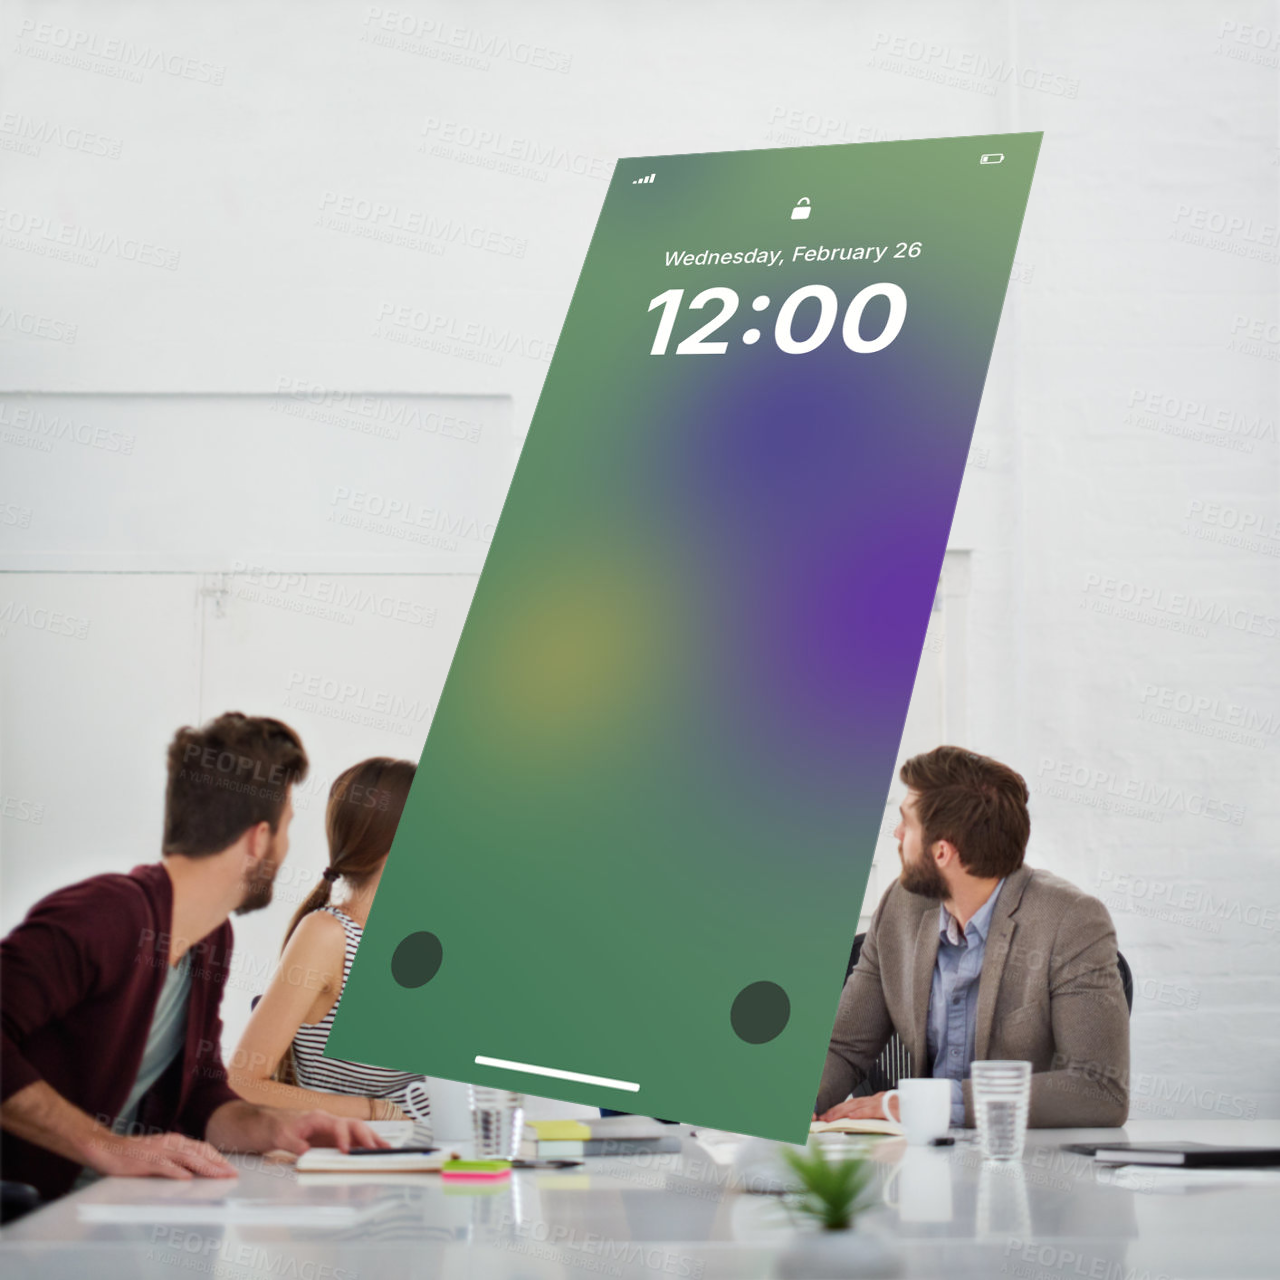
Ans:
12h00
